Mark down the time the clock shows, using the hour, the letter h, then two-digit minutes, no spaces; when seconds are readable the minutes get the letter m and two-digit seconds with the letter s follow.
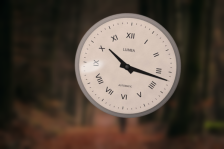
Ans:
10h17
